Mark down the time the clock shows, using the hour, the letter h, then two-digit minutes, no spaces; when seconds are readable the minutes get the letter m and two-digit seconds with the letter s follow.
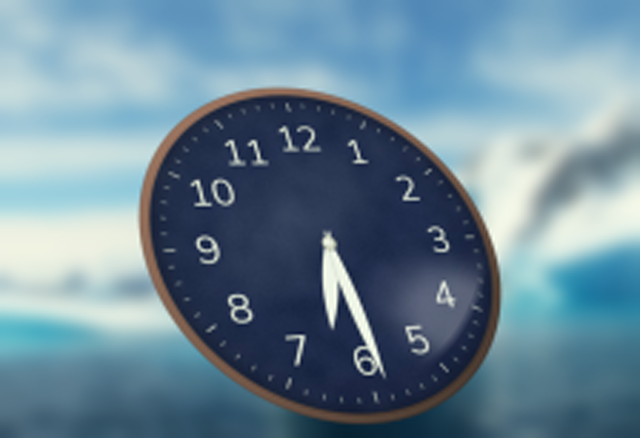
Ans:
6h29
